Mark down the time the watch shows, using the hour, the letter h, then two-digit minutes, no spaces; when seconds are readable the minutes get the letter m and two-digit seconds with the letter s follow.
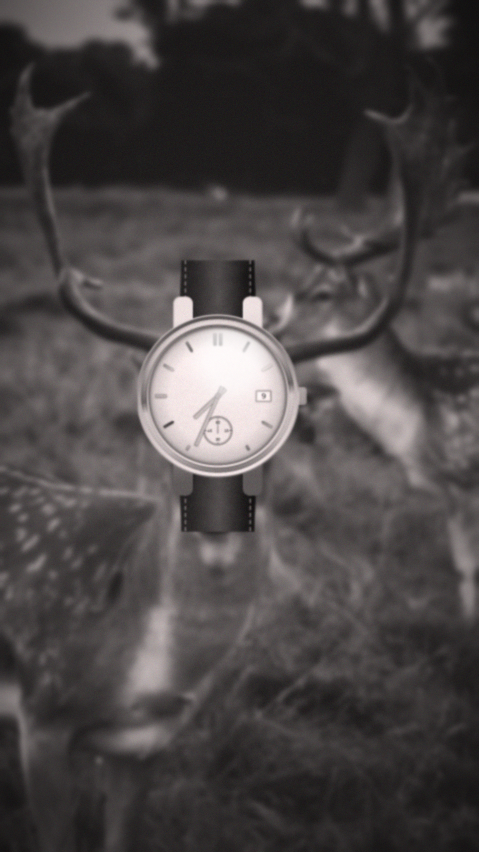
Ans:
7h34
